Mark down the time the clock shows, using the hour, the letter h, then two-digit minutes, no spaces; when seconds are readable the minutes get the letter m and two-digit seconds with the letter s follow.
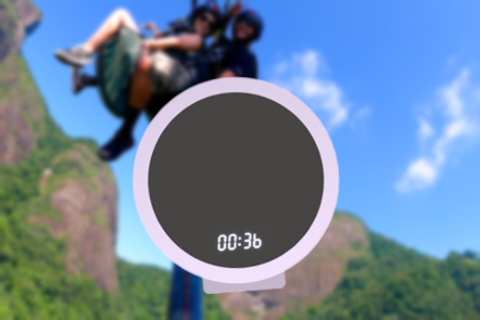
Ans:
0h36
